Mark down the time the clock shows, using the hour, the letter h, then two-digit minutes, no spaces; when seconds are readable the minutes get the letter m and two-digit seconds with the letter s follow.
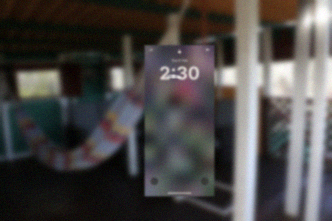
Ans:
2h30
